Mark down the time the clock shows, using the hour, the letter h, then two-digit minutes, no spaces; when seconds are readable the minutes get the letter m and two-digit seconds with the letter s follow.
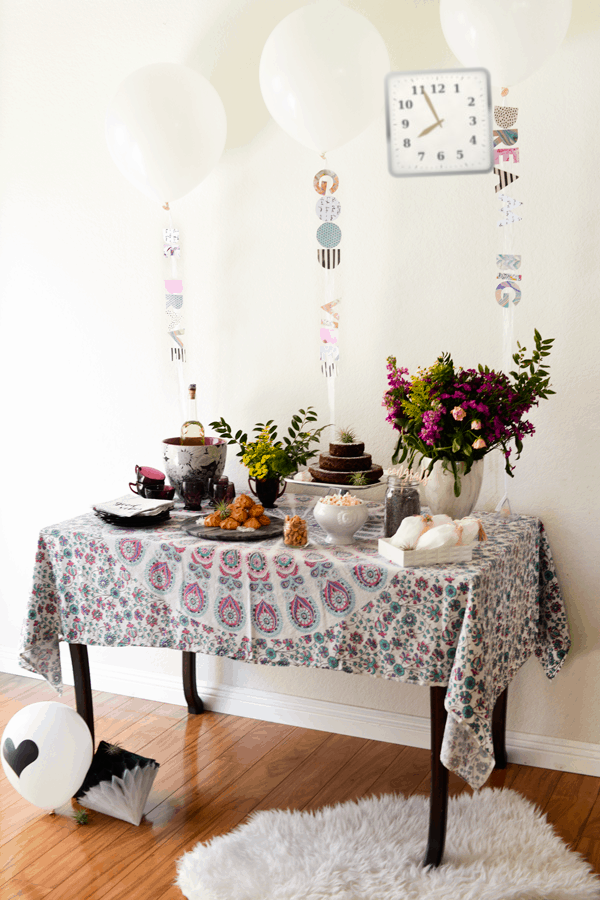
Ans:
7h56
